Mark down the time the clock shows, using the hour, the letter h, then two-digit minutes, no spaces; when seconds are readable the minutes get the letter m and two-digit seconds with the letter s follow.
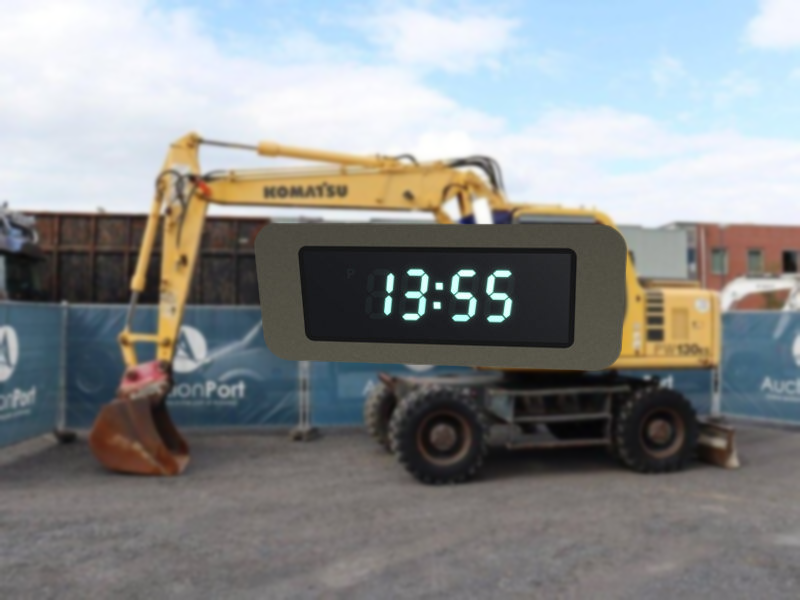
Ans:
13h55
